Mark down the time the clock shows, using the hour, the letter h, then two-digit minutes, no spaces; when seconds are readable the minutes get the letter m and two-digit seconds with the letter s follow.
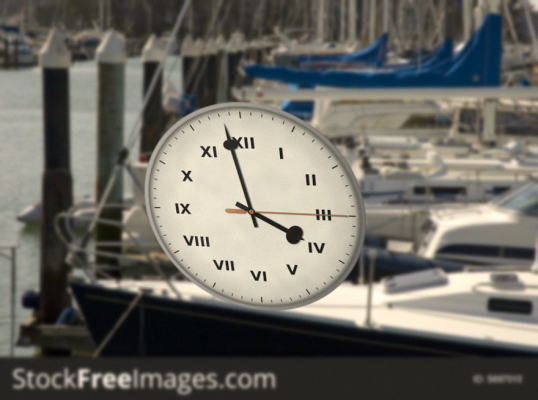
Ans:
3h58m15s
